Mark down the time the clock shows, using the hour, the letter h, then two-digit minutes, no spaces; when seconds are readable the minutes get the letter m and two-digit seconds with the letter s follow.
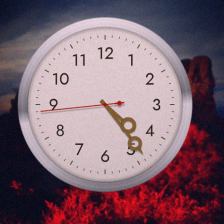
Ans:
4h23m44s
